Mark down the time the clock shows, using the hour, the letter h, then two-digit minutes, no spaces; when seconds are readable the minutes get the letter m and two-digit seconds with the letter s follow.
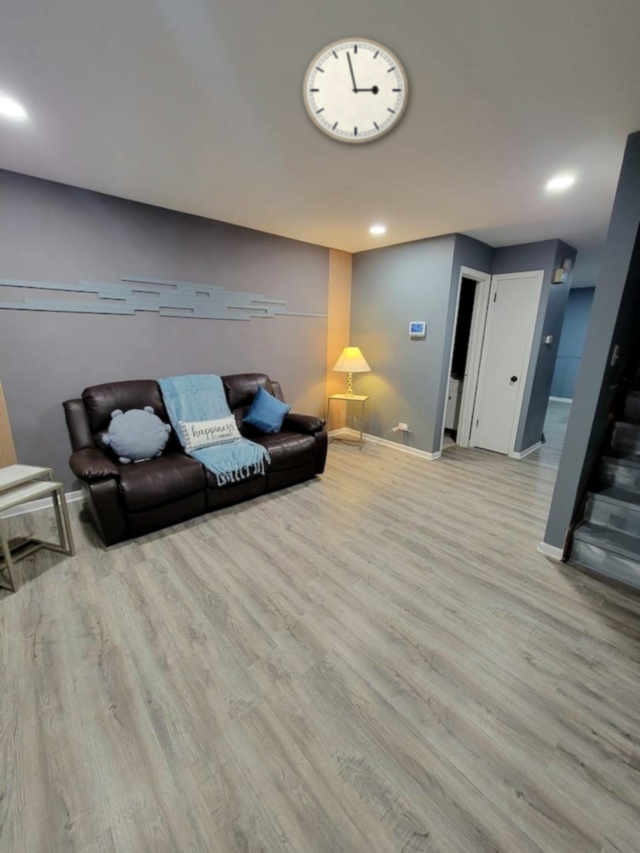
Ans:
2h58
